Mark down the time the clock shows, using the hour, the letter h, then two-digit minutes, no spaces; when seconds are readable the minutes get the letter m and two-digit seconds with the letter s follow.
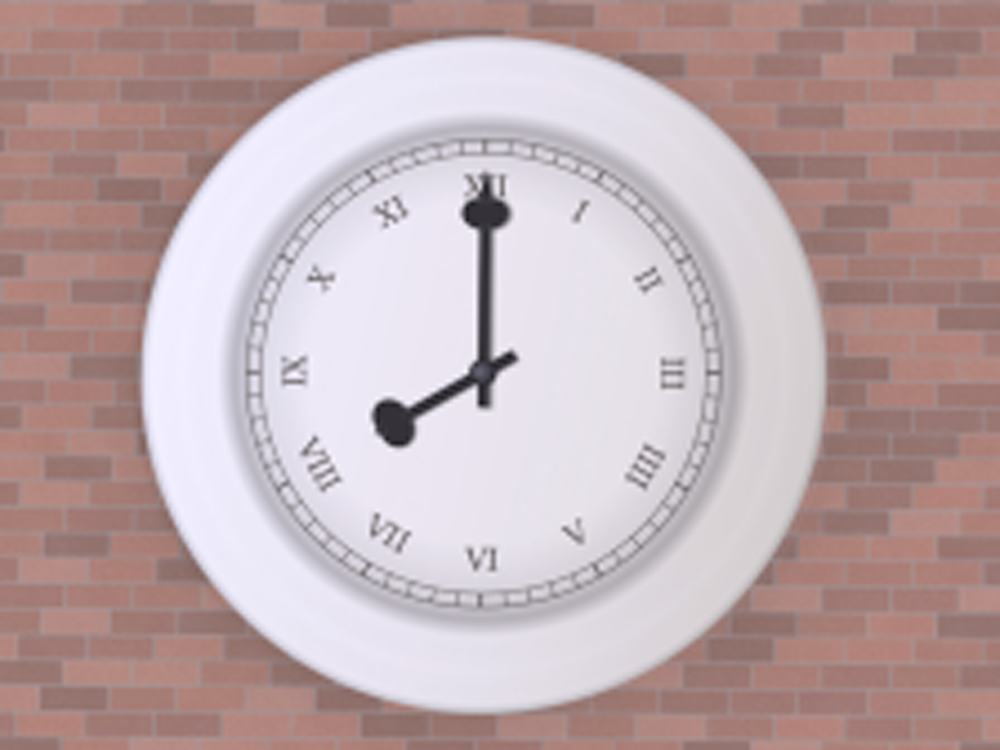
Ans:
8h00
